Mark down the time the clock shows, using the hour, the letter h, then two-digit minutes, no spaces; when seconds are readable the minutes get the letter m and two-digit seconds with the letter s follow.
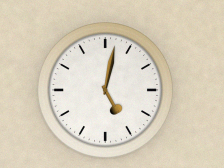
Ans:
5h02
